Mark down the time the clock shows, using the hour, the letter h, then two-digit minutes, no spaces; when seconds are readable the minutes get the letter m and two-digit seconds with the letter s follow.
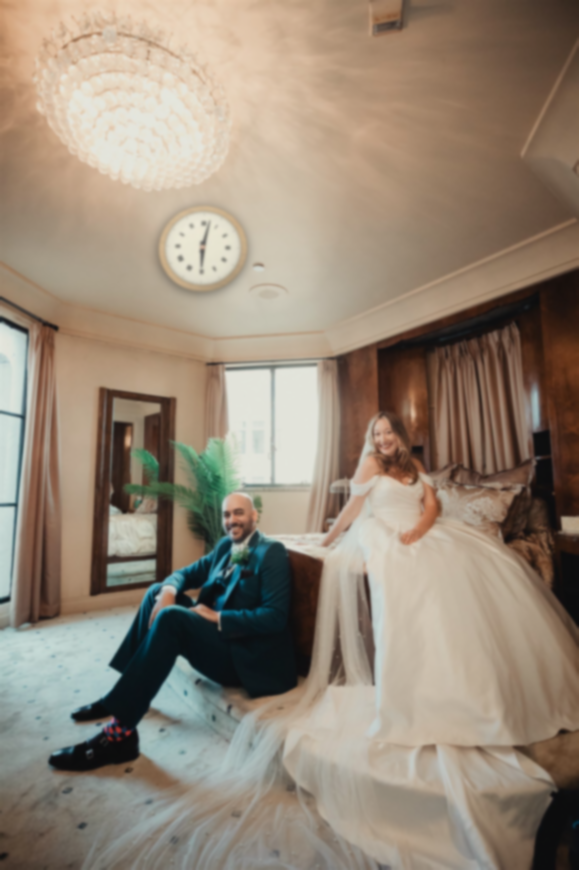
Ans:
6h02
